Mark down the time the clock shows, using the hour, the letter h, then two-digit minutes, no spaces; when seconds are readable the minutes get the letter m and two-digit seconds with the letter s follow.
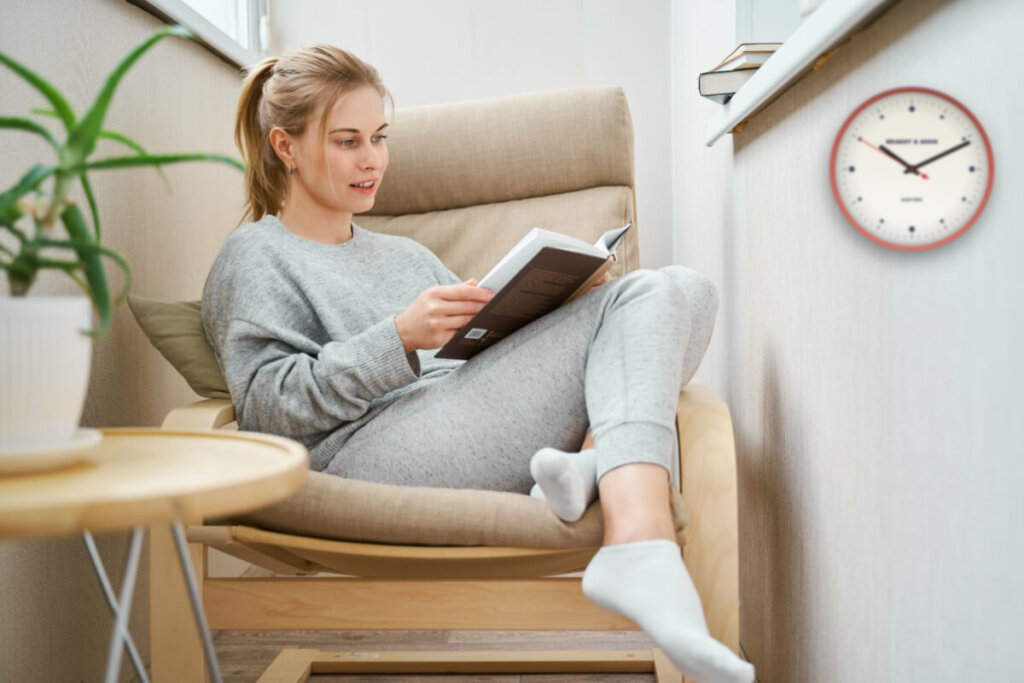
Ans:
10h10m50s
